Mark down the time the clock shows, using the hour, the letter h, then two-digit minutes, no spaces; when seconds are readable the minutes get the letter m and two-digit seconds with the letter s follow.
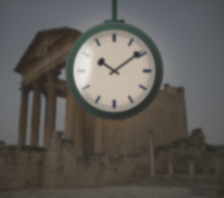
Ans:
10h09
